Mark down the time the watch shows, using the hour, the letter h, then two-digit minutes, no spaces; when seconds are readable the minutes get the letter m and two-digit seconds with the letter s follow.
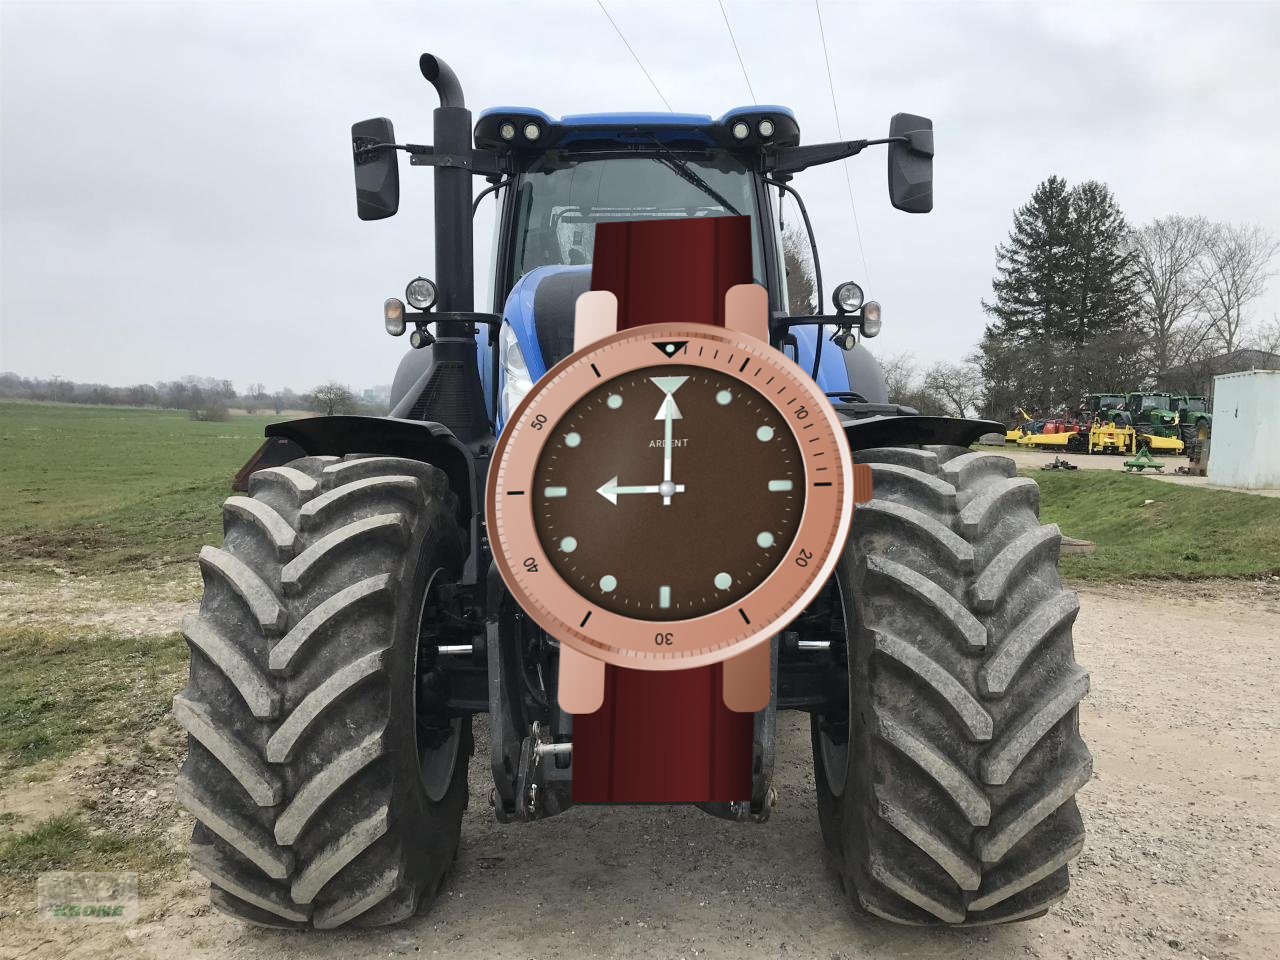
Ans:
9h00
